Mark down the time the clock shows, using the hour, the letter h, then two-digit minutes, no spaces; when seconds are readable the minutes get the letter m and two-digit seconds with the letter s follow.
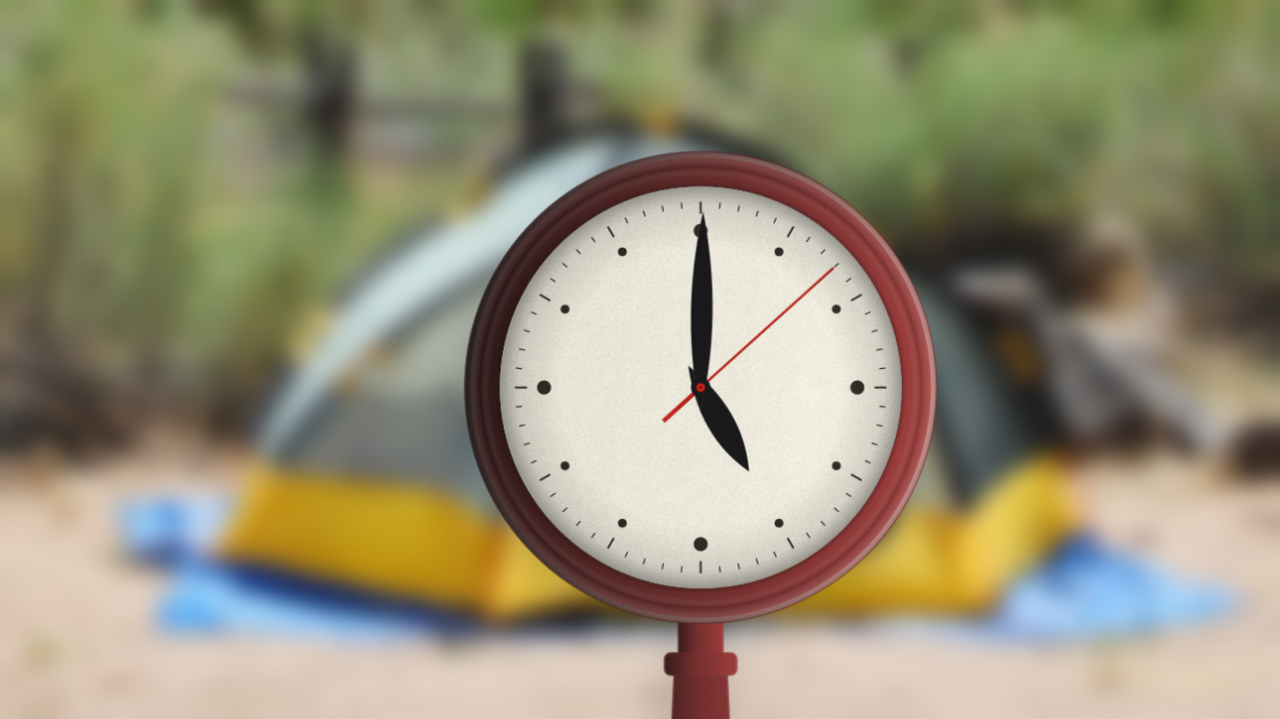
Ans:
5h00m08s
